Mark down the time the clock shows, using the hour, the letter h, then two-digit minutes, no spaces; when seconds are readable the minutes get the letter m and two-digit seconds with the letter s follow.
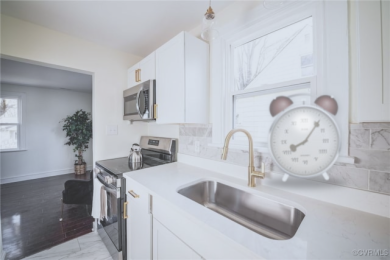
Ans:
8h06
